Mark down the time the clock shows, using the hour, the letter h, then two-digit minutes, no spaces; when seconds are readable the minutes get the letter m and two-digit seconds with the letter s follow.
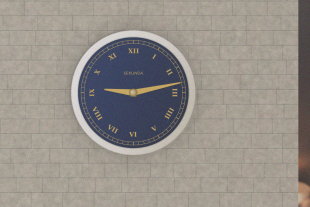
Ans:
9h13
